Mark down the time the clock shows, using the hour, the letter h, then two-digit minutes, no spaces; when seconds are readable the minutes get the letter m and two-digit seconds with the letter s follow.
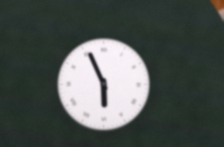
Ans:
5h56
